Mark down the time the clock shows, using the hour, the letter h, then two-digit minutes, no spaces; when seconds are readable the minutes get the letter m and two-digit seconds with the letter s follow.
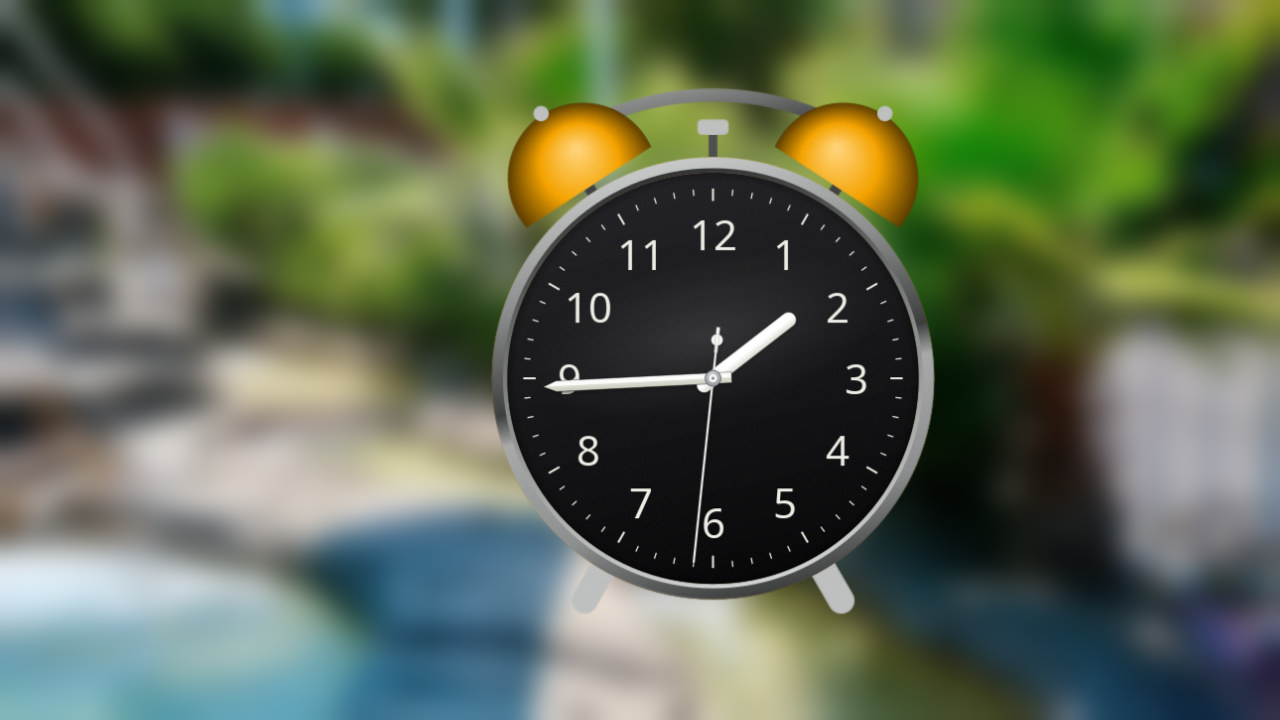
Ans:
1h44m31s
